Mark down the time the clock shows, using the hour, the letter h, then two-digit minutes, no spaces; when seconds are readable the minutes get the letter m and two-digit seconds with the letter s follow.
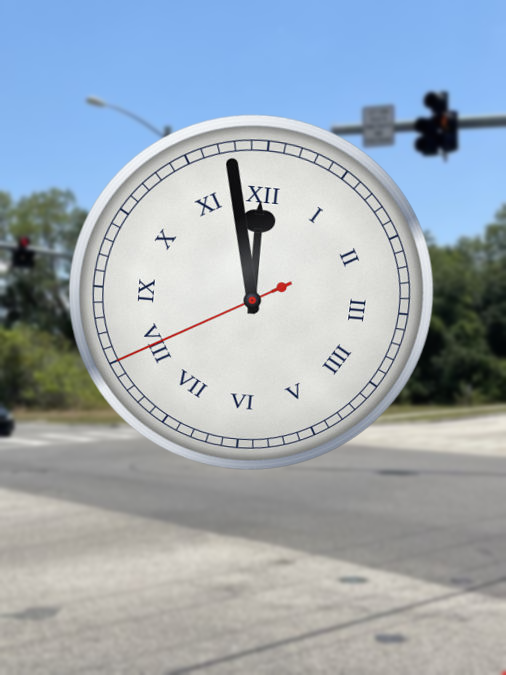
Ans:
11h57m40s
